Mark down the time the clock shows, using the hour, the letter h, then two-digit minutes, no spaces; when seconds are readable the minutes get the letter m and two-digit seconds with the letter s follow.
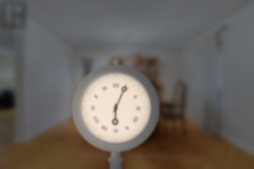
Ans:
6h04
